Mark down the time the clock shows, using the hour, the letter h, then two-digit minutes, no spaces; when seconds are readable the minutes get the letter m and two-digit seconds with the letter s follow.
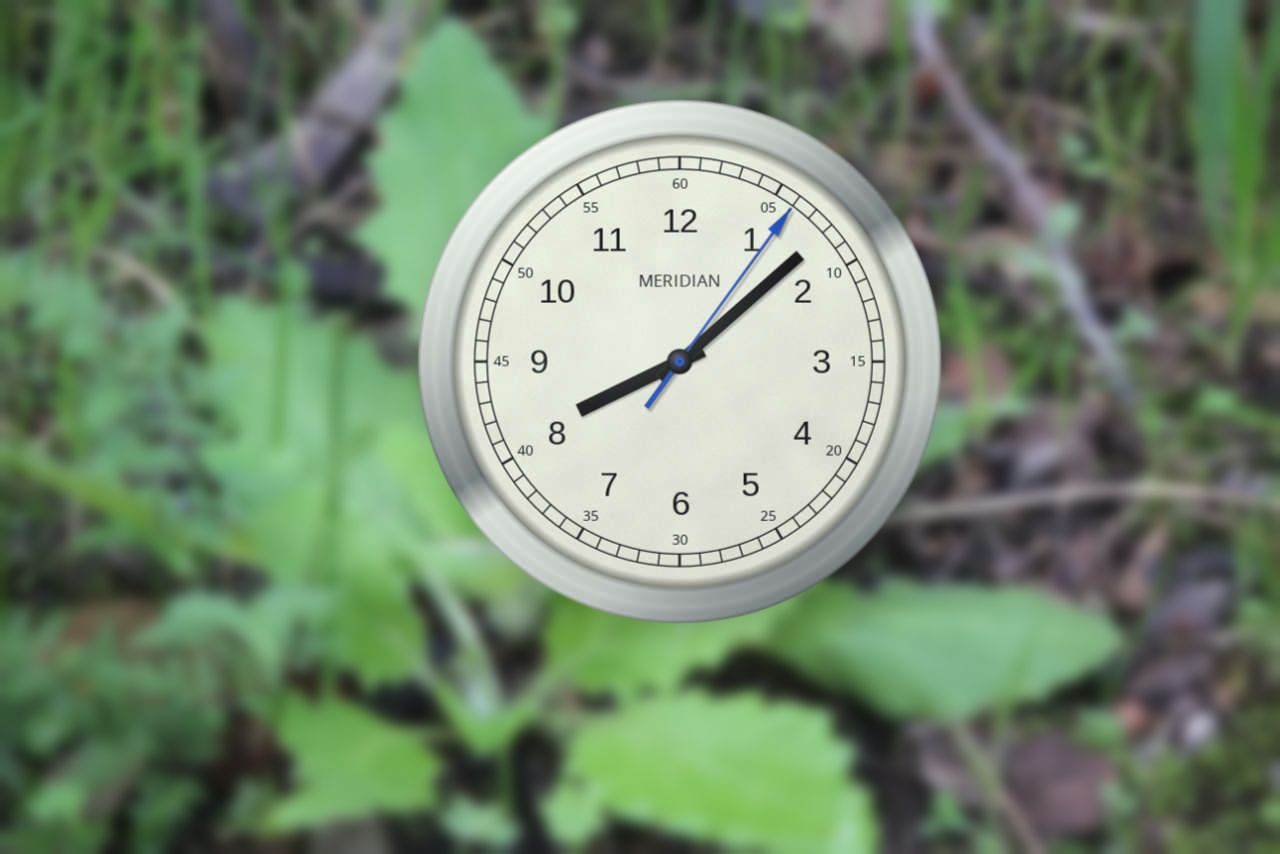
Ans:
8h08m06s
